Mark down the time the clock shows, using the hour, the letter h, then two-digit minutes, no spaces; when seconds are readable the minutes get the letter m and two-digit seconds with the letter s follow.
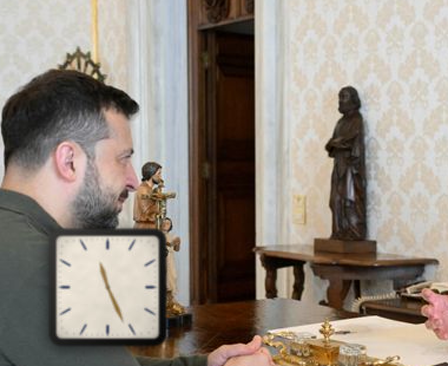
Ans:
11h26
